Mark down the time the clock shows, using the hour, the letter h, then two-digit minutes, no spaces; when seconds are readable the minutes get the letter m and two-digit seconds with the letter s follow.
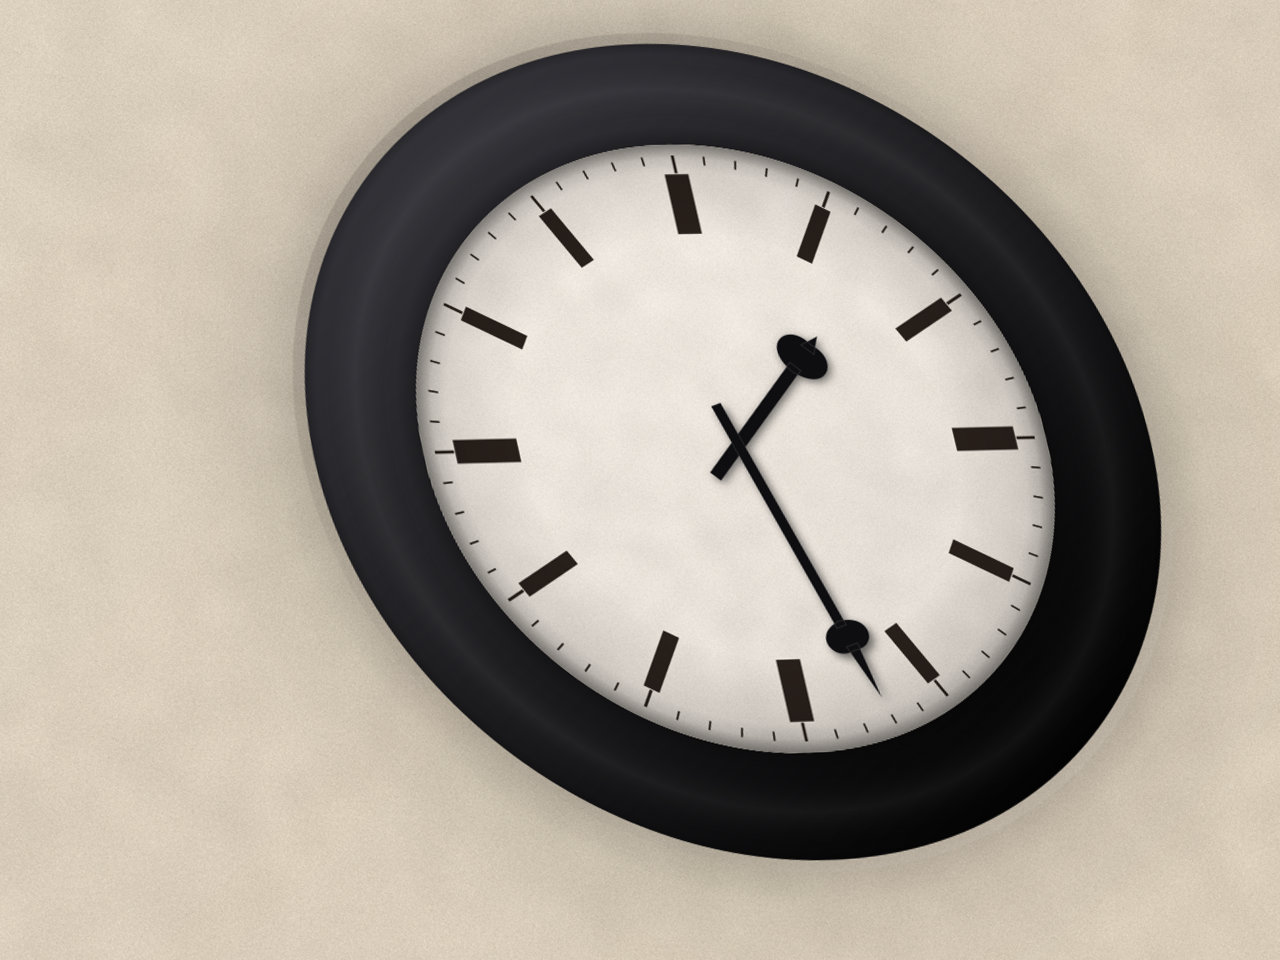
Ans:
1h27
